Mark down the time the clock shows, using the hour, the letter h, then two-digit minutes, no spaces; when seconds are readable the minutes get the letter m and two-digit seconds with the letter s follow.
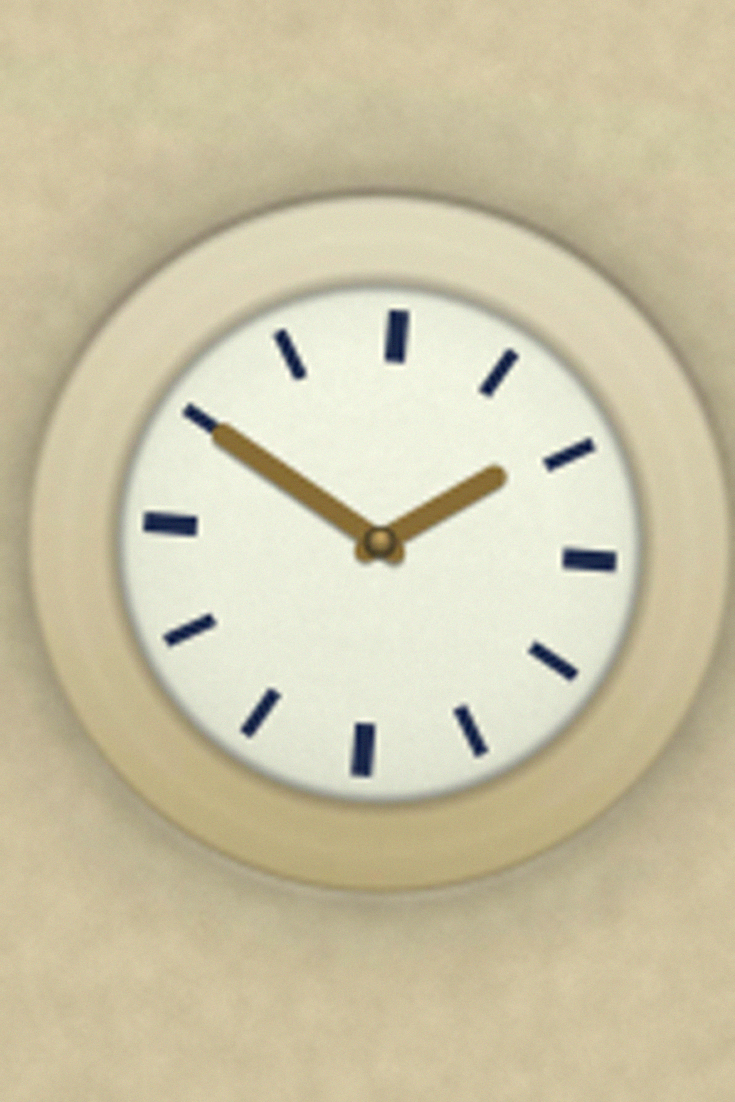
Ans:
1h50
